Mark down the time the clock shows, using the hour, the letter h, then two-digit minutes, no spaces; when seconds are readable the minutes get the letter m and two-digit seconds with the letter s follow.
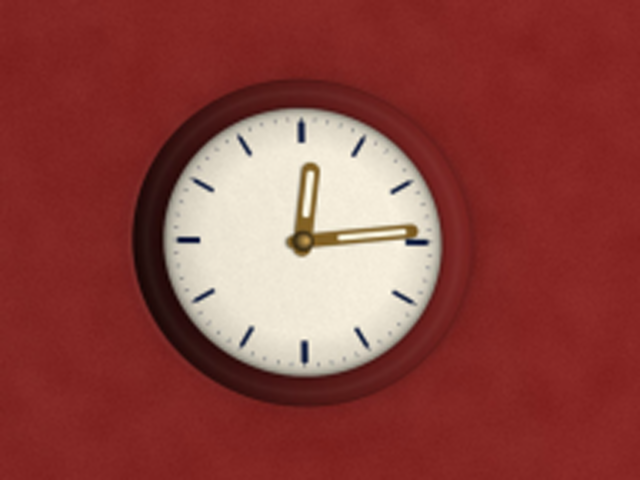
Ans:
12h14
